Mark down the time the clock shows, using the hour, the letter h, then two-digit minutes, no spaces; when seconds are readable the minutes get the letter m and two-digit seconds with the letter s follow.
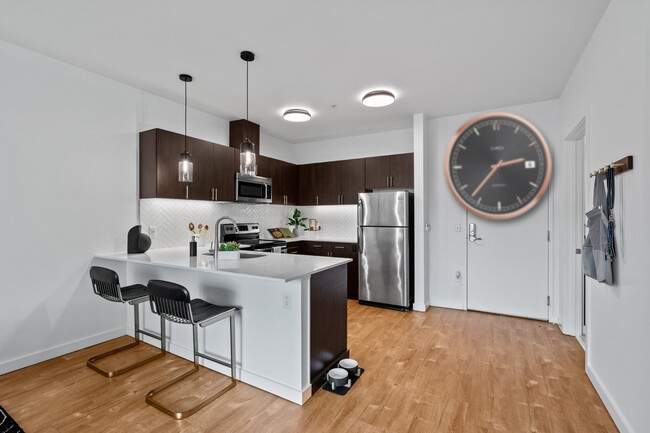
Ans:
2h37
